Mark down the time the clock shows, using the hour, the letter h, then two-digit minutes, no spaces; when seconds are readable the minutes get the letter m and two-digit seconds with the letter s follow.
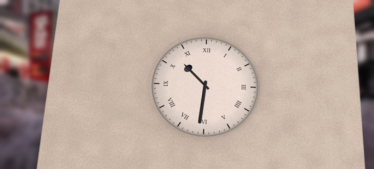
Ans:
10h31
